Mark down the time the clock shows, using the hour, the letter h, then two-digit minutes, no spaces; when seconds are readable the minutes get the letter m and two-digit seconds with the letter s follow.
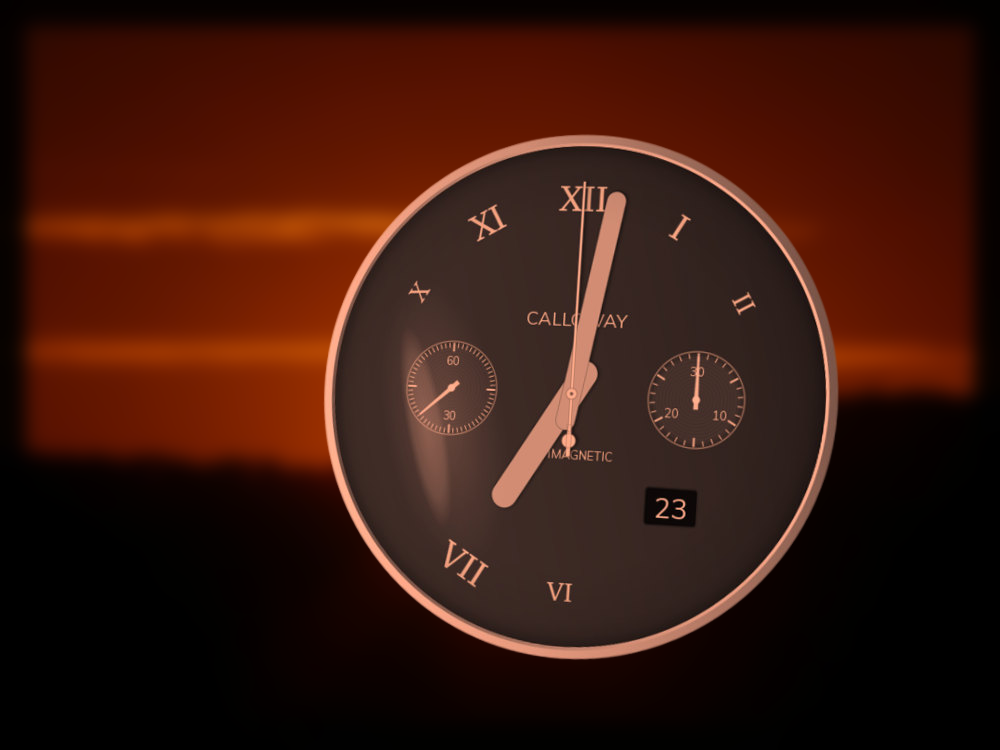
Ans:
7h01m38s
